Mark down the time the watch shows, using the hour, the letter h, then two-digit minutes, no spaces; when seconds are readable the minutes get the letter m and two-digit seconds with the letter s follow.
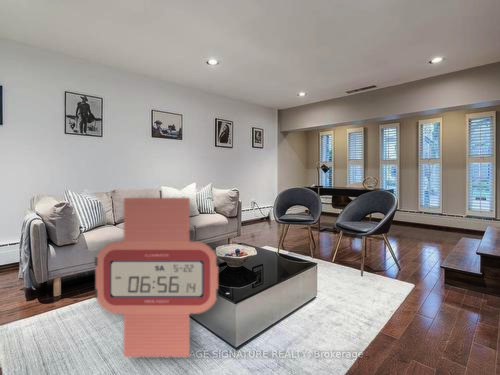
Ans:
6h56
